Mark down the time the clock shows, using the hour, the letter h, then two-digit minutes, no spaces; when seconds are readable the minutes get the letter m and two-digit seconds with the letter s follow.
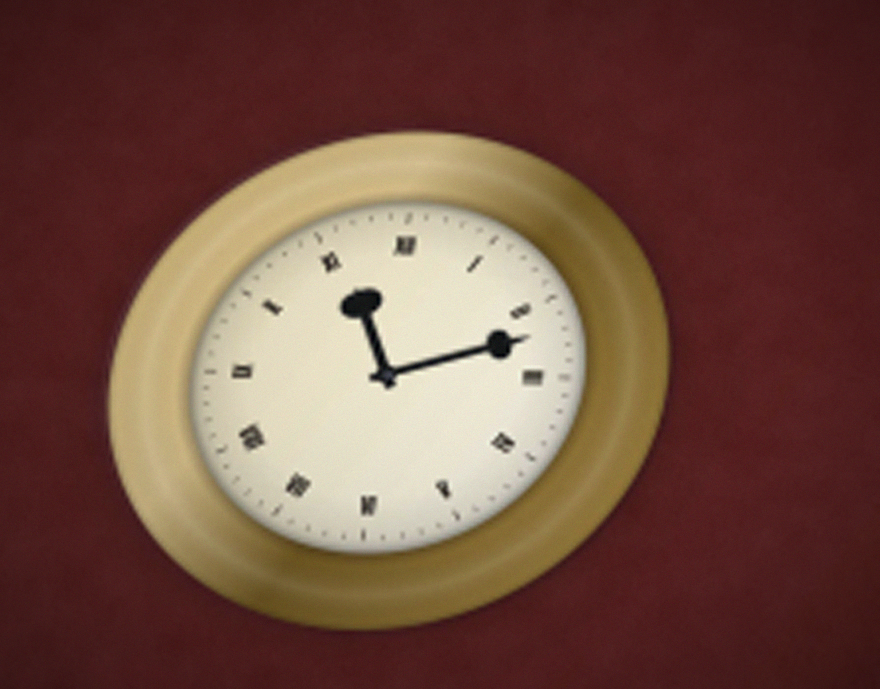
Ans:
11h12
